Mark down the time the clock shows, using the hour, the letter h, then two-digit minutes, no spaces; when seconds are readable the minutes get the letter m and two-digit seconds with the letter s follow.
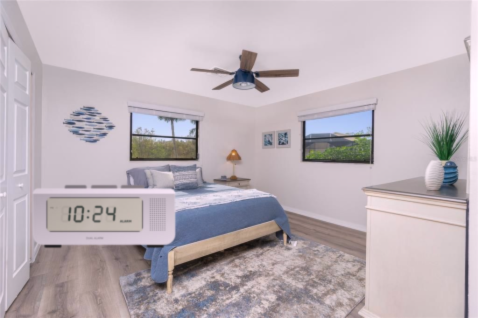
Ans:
10h24
